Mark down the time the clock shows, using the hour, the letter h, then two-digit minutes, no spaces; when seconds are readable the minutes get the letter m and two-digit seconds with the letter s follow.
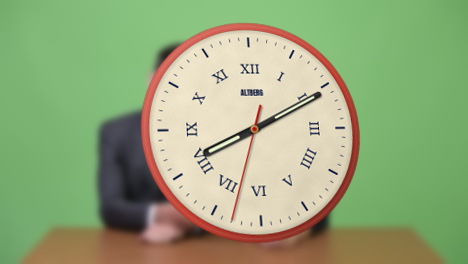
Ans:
8h10m33s
